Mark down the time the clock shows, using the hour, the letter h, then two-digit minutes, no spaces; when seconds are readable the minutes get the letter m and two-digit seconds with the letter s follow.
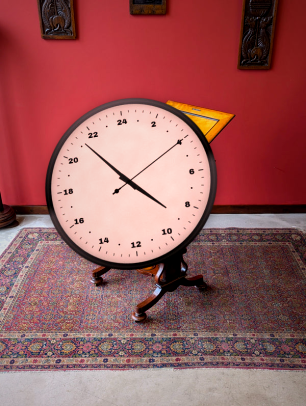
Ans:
8h53m10s
